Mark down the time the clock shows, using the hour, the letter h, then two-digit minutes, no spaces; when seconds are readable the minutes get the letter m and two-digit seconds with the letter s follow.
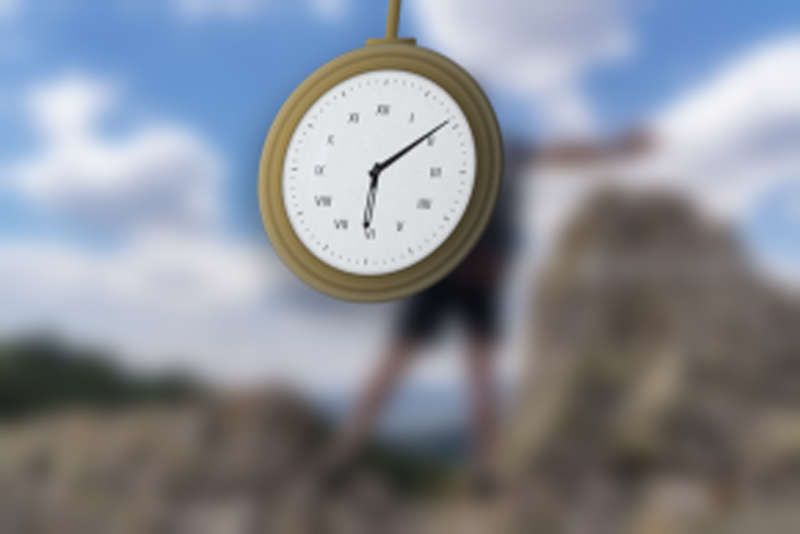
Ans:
6h09
